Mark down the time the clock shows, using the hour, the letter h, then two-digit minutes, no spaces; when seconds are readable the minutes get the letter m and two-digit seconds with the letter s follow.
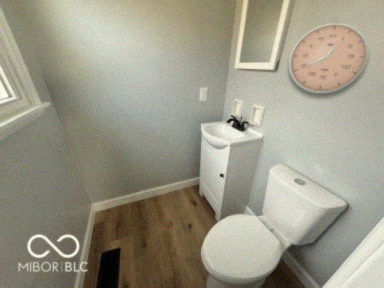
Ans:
12h40
